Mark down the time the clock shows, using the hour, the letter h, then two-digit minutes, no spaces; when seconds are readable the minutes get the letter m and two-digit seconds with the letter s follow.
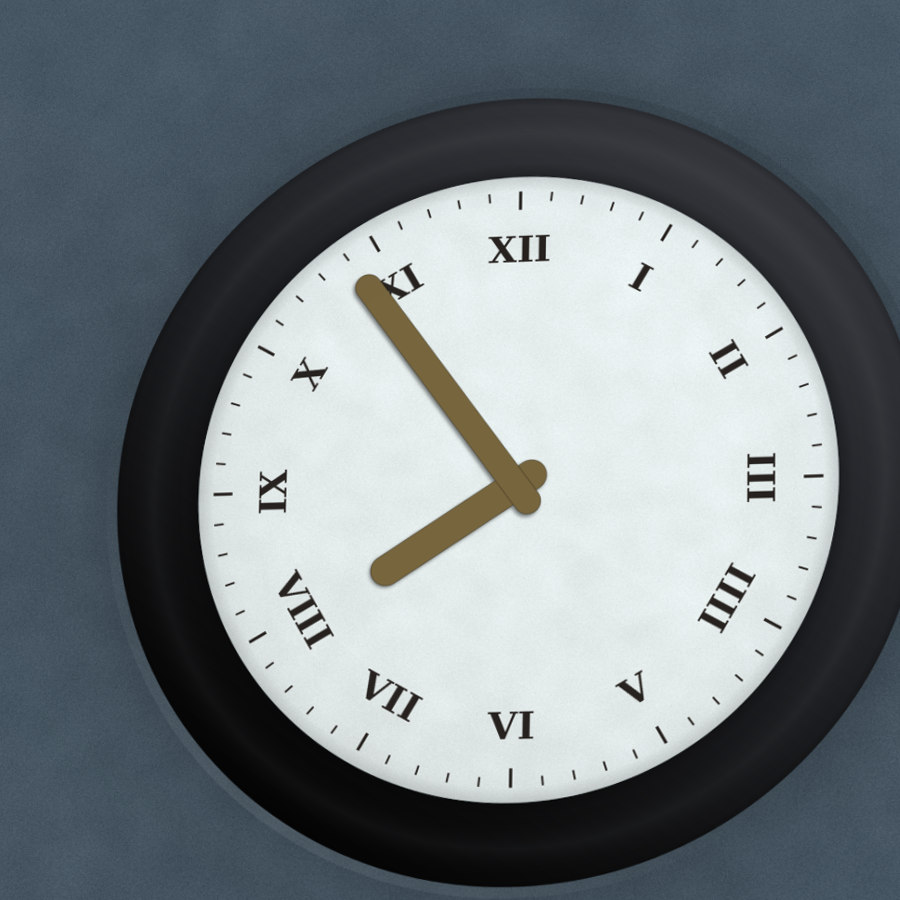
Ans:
7h54
